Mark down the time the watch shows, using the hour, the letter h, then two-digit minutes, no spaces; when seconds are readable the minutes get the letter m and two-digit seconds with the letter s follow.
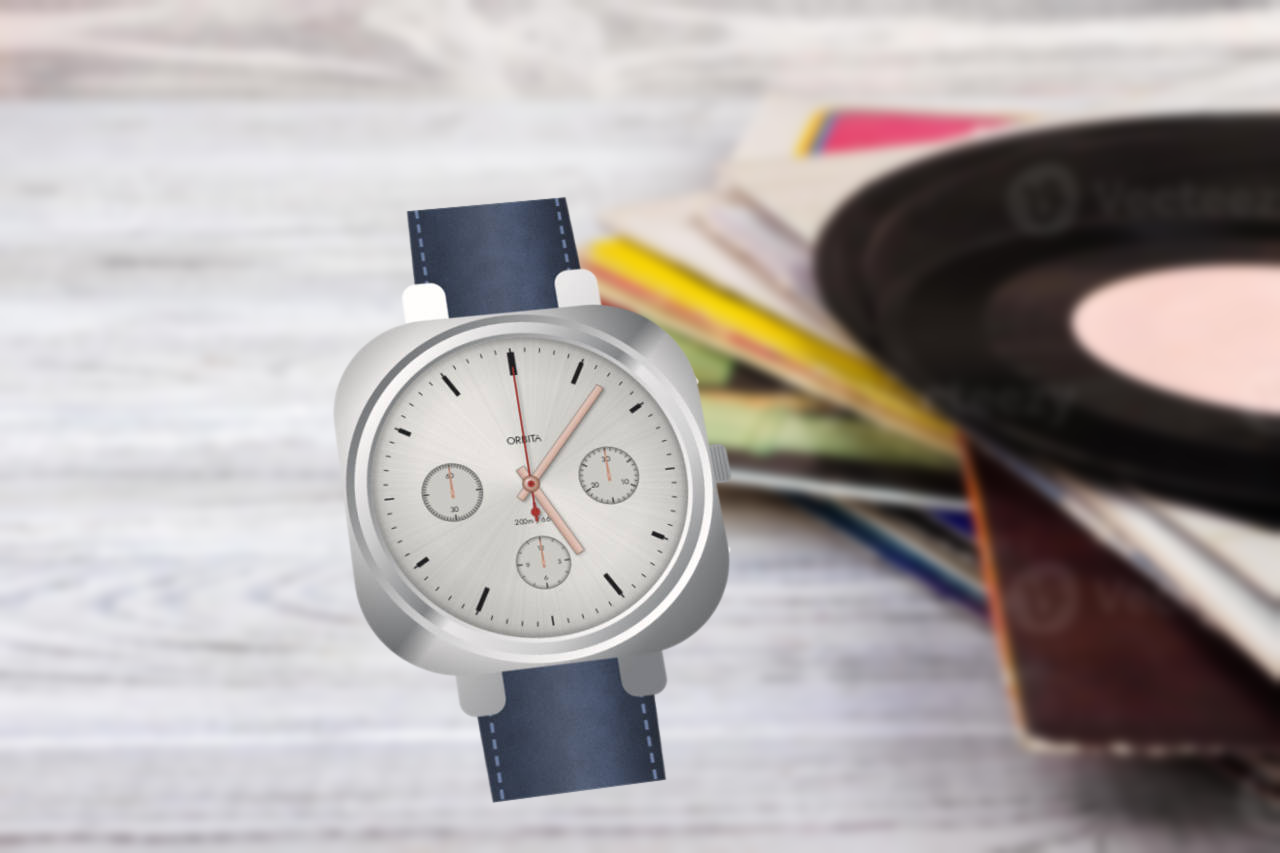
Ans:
5h07
